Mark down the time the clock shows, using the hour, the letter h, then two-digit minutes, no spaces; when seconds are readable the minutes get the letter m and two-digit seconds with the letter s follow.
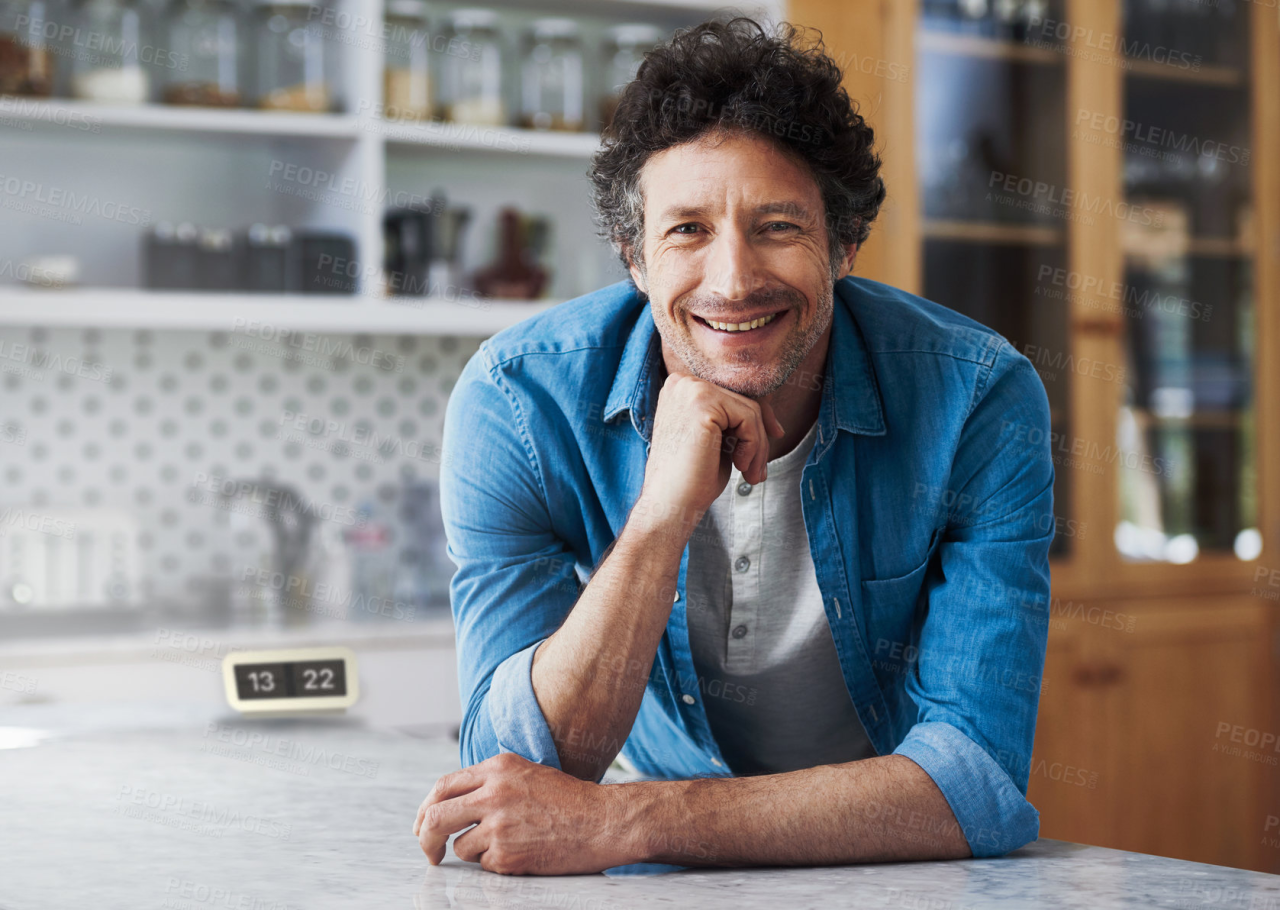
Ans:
13h22
